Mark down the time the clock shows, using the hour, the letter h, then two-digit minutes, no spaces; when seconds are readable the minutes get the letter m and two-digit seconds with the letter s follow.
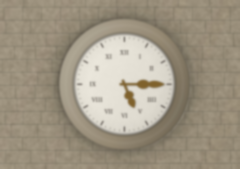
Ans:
5h15
